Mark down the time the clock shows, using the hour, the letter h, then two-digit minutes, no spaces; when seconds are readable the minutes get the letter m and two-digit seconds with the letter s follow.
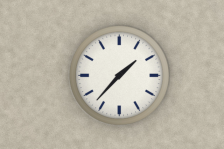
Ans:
1h37
